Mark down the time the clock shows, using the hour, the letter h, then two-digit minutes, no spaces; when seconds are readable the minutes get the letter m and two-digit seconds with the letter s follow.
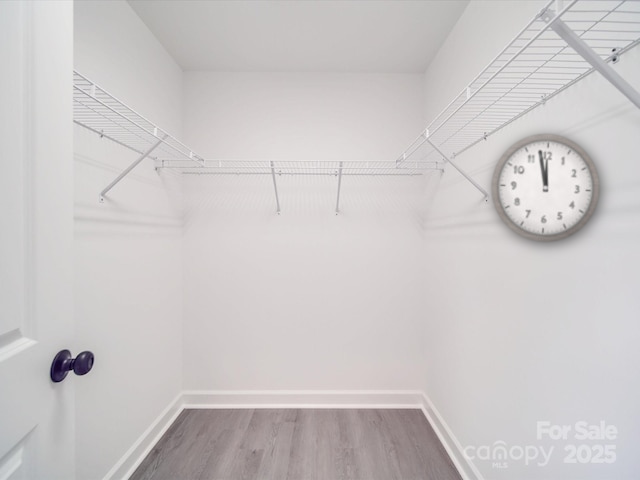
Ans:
11h58
